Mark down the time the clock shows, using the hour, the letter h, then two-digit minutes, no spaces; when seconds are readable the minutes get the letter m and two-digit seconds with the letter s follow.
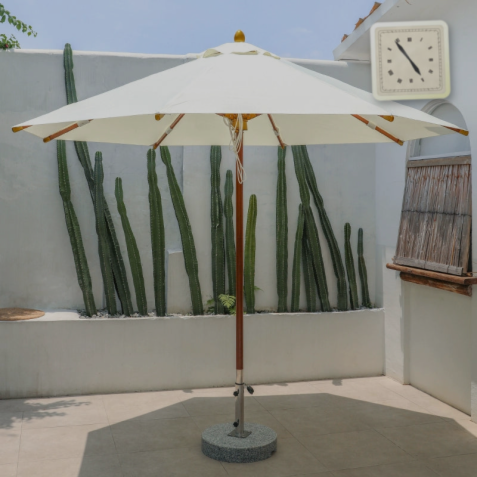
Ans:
4h54
